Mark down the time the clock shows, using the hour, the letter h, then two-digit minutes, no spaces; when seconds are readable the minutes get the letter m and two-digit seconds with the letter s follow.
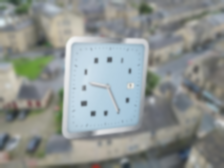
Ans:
9h25
